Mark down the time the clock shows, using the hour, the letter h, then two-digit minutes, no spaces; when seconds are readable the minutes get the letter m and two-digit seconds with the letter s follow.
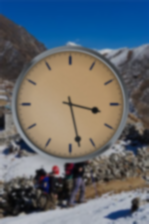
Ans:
3h28
